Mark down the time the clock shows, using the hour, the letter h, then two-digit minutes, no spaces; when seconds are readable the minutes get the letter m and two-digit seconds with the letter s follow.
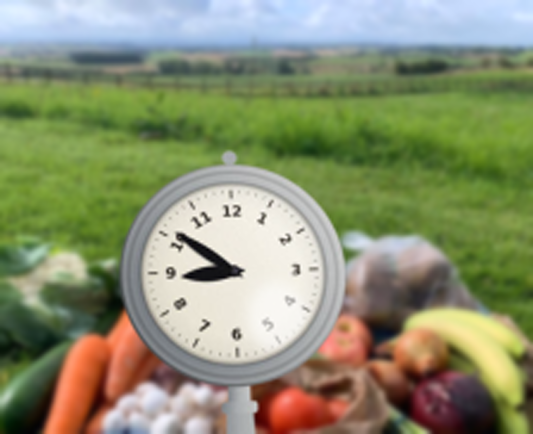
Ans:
8h51
